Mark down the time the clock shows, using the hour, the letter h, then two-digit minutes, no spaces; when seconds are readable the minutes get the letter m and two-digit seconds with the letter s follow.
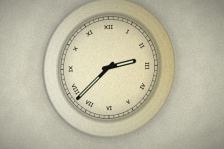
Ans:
2h38
